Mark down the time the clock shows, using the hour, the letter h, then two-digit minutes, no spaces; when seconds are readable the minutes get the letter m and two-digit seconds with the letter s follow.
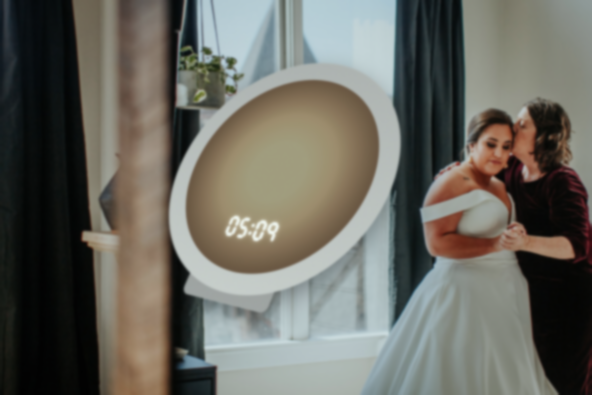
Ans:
5h09
